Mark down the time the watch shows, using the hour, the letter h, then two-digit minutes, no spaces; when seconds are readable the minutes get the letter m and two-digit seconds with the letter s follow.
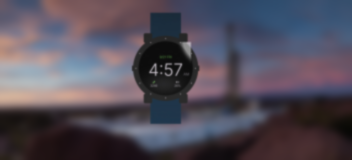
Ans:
4h57
